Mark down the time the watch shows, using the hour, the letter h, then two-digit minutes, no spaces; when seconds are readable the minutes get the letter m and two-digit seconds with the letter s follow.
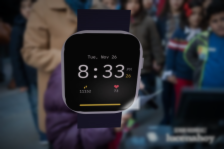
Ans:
8h33
